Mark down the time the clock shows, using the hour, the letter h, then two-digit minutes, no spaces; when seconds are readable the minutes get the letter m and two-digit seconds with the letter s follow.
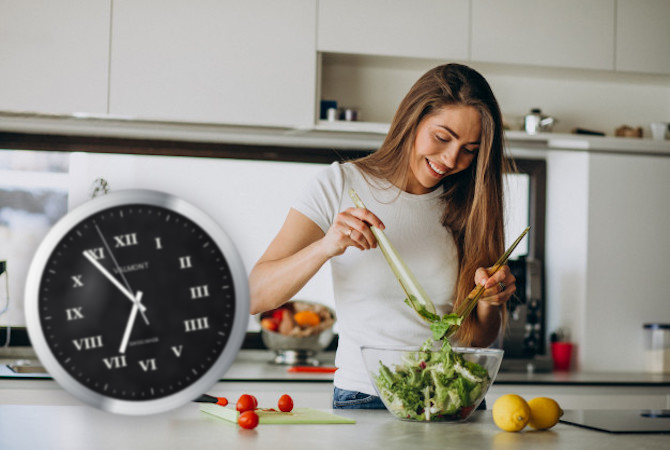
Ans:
6h53m57s
